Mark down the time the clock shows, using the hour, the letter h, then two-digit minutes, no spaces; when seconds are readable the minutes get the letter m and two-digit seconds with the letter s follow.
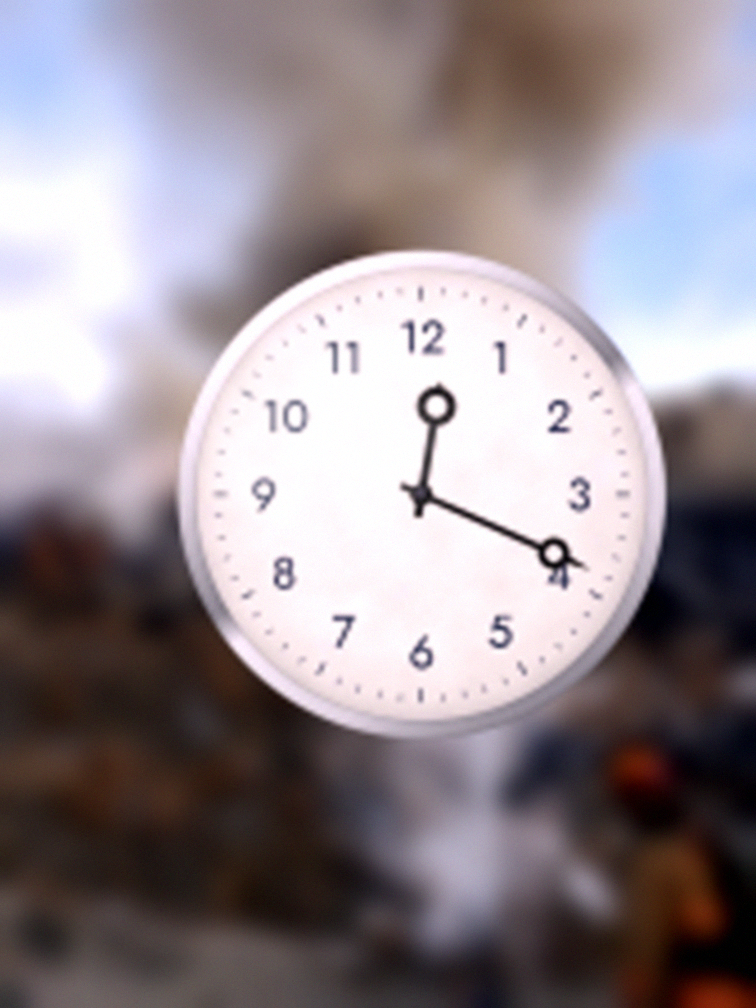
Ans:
12h19
